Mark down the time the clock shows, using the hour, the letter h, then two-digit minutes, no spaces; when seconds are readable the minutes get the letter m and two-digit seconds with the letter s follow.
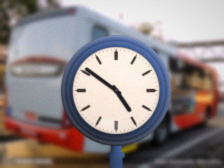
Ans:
4h51
